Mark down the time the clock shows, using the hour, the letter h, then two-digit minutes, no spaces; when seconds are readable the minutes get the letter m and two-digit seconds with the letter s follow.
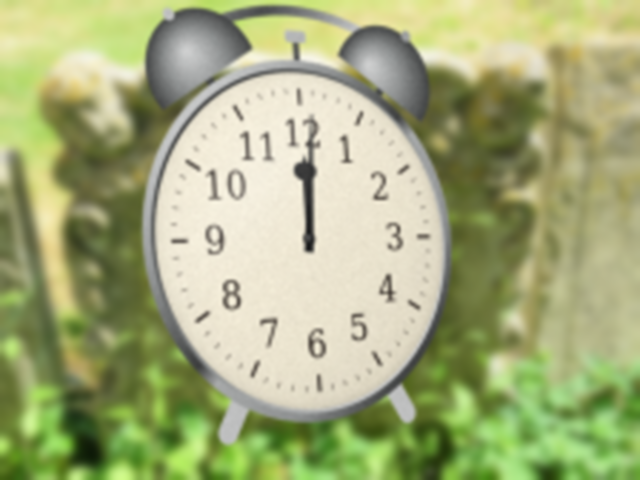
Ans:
12h01
